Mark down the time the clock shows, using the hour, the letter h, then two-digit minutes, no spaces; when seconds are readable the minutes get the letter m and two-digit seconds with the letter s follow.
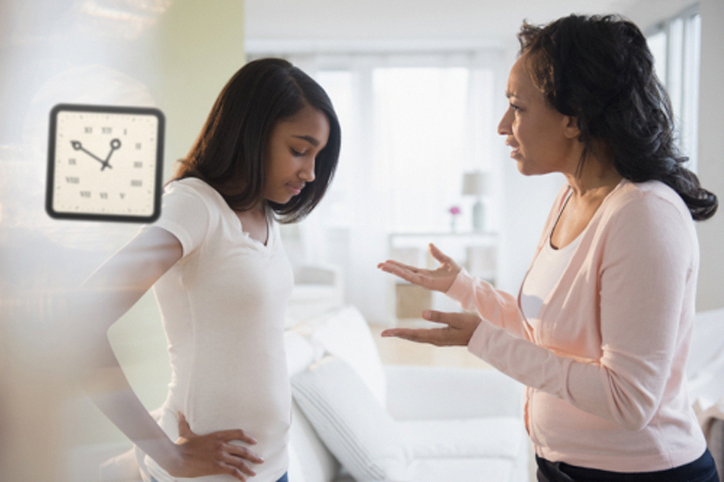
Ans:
12h50
